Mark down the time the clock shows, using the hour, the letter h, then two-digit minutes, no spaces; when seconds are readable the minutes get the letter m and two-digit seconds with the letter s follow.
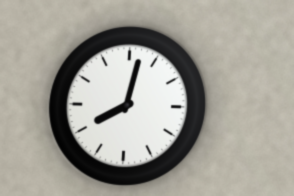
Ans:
8h02
